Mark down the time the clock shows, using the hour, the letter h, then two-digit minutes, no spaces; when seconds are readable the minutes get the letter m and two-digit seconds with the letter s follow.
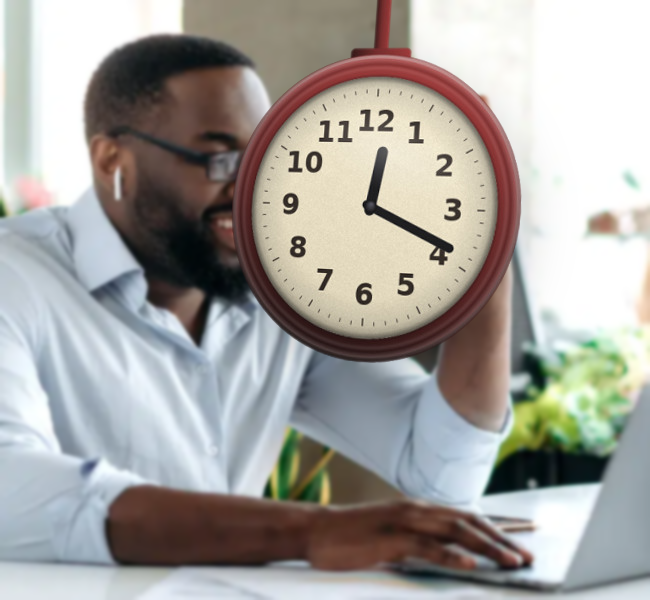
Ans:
12h19
